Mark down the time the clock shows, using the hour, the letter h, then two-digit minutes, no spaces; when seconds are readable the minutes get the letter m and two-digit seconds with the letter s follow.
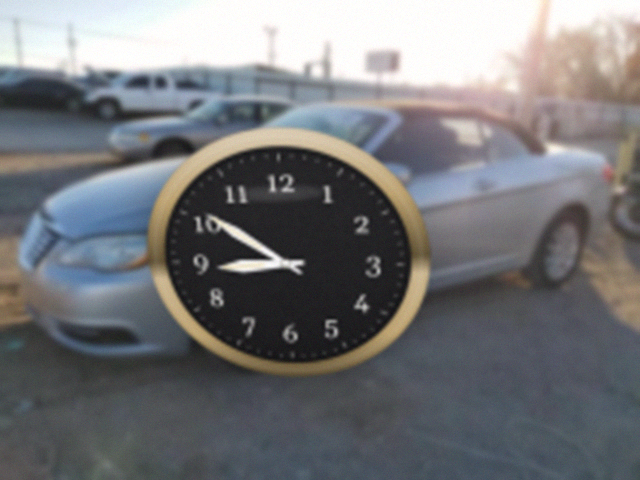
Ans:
8h51
